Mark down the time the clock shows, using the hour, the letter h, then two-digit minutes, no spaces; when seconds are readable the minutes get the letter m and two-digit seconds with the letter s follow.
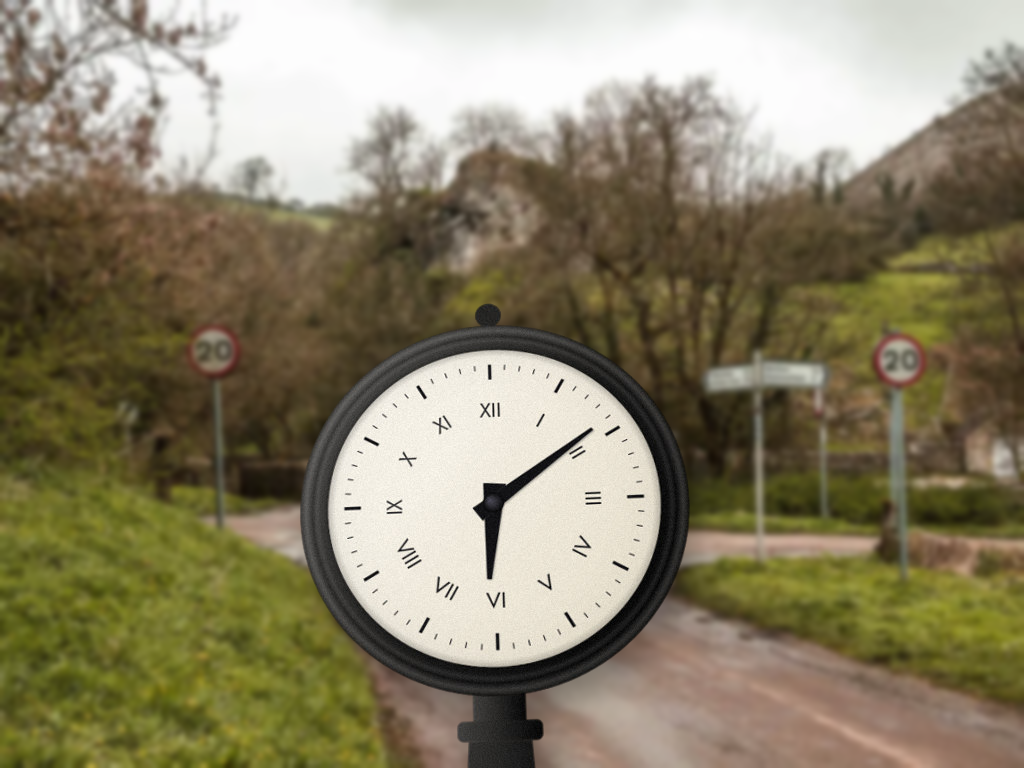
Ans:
6h09
